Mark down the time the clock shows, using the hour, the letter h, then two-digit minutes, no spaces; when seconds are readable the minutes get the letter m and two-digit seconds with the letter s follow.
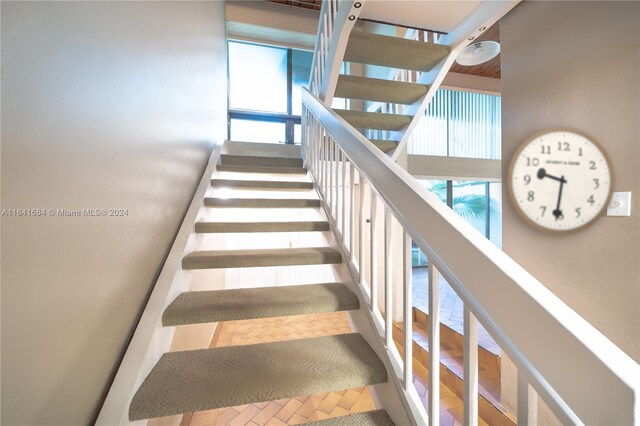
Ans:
9h31
